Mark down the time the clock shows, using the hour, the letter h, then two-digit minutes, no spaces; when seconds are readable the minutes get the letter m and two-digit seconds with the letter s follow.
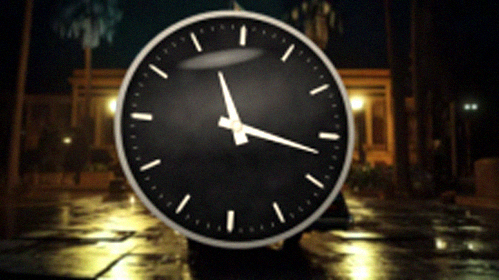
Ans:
11h17
